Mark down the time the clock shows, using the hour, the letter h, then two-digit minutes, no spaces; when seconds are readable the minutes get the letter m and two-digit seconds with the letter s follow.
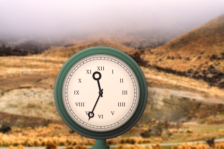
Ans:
11h34
